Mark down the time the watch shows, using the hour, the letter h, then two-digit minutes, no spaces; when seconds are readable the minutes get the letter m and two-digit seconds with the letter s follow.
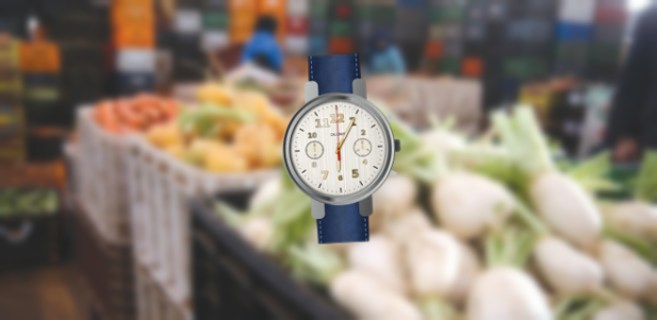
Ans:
6h05
